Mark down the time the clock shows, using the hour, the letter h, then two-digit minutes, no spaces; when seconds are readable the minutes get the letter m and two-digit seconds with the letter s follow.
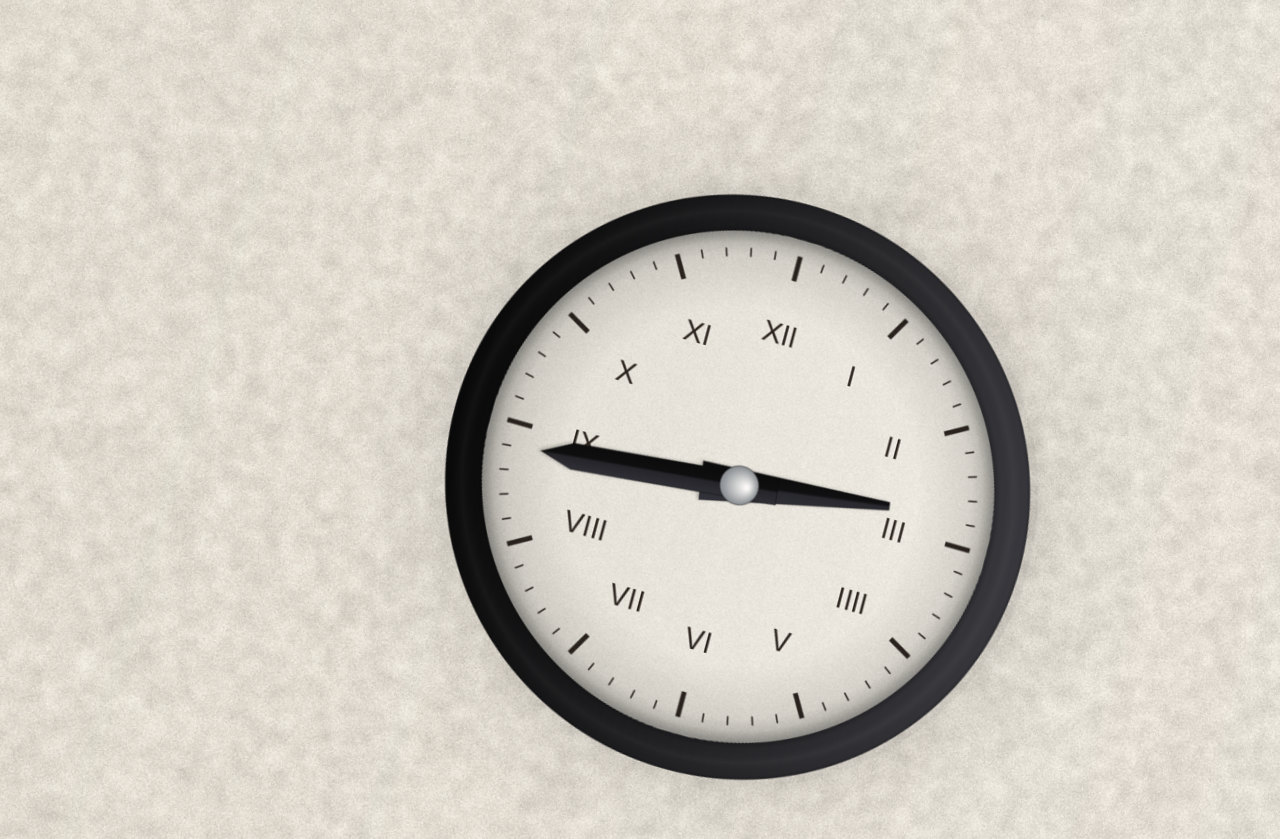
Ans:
2h44
